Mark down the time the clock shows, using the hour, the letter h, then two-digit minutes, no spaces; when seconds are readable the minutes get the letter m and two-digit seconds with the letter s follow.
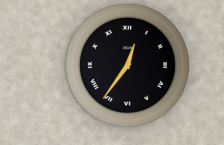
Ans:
12h36
